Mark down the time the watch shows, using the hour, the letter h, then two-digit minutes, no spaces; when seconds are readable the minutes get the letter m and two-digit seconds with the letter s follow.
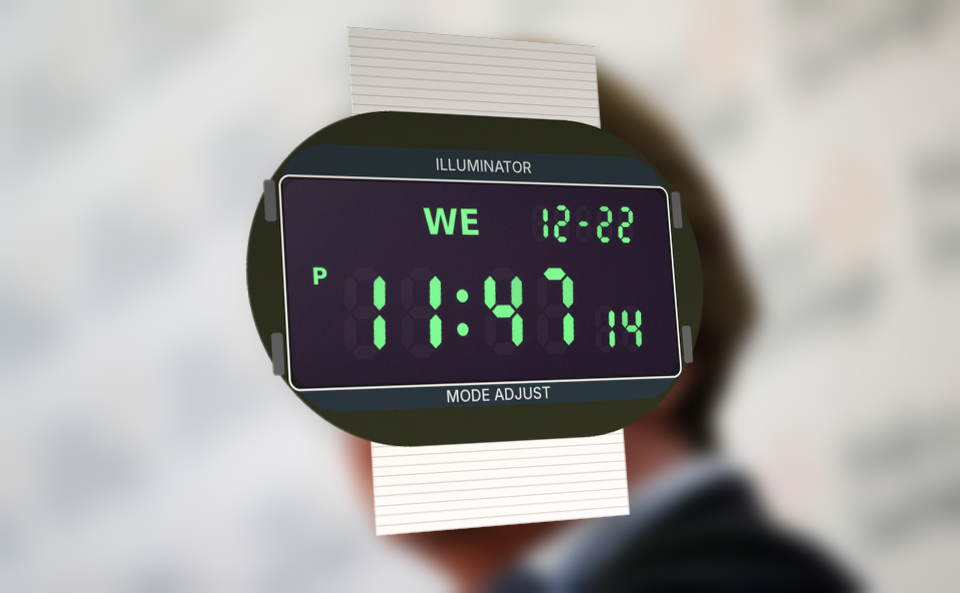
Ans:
11h47m14s
